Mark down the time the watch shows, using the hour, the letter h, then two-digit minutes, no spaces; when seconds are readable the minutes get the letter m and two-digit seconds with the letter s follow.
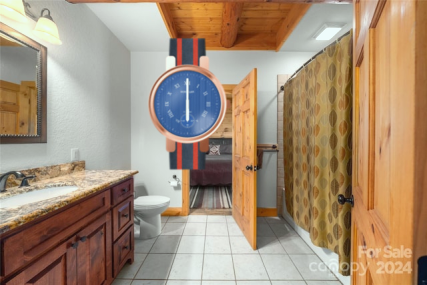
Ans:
6h00
